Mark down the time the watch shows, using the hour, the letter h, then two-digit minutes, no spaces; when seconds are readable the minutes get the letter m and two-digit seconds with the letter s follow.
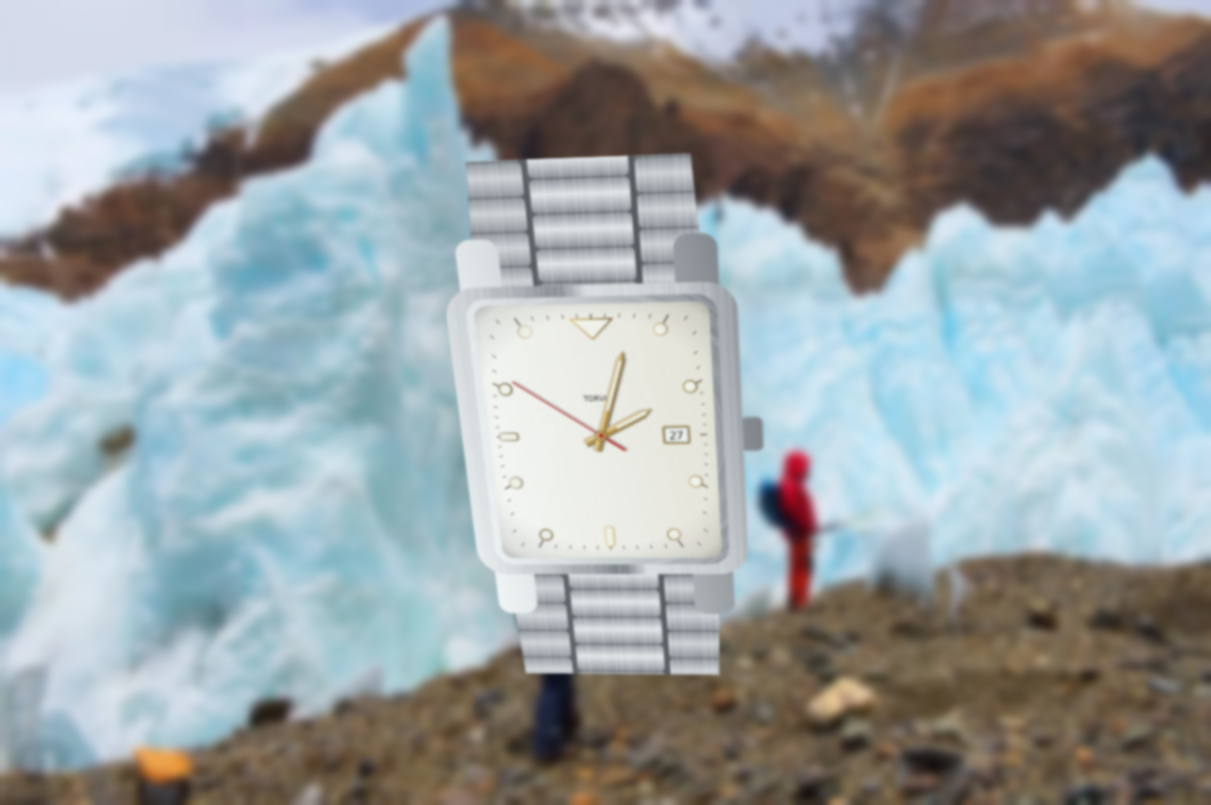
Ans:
2h02m51s
